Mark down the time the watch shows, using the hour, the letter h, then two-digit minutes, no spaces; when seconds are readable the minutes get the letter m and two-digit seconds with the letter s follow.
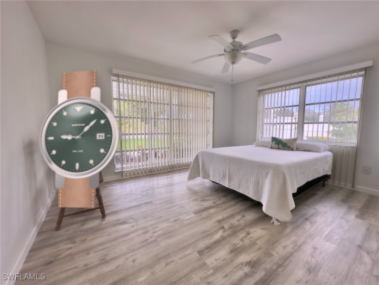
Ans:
9h08
